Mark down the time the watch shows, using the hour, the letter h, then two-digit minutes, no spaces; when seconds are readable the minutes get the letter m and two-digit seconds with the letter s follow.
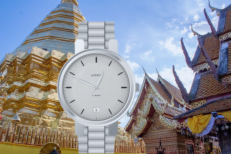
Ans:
12h49
